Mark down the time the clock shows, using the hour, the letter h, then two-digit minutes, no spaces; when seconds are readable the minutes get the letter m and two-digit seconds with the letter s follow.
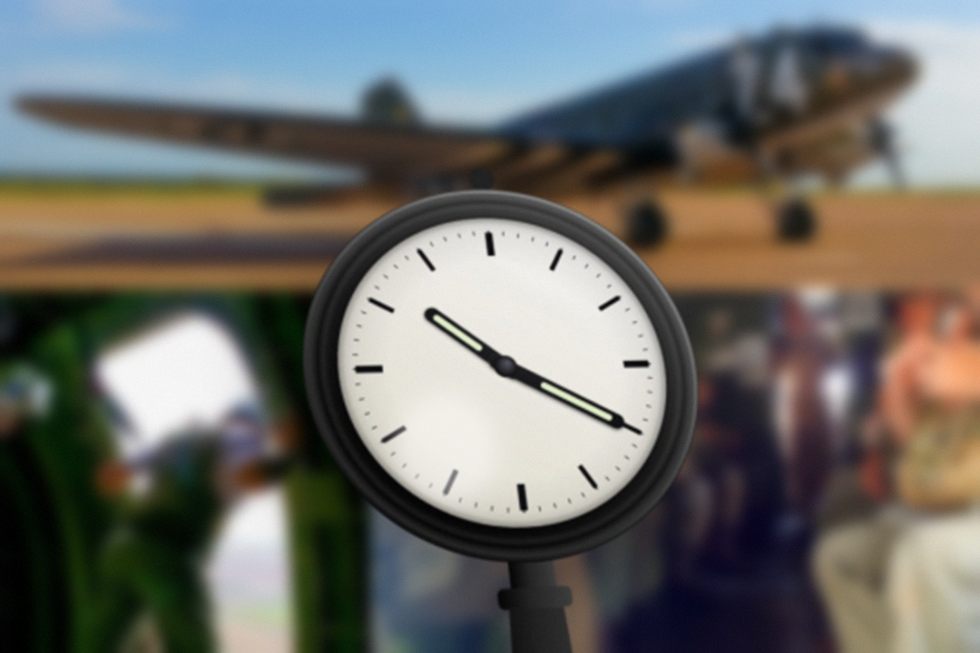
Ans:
10h20
